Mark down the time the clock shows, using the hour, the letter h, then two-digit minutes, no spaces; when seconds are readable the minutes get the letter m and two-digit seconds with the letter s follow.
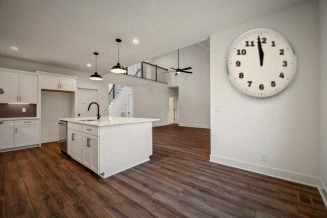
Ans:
11h59
